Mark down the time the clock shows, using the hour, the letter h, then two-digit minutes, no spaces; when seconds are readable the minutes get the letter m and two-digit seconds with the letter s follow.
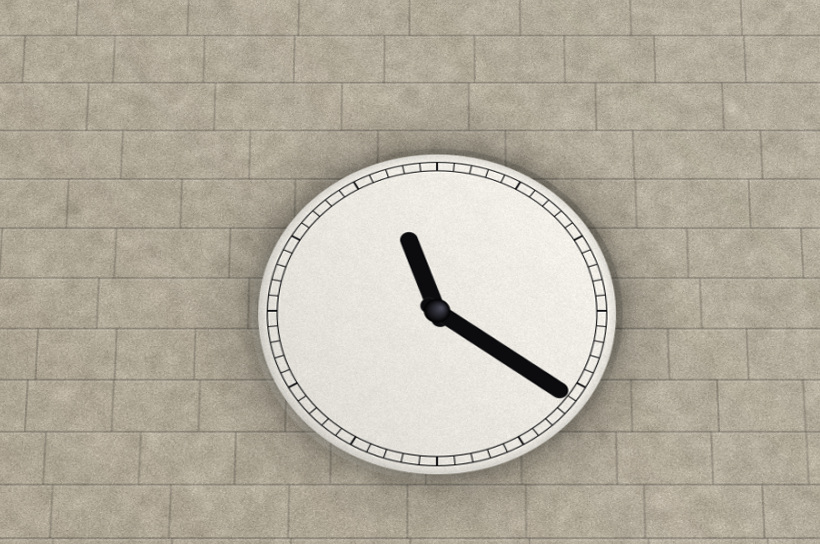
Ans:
11h21
